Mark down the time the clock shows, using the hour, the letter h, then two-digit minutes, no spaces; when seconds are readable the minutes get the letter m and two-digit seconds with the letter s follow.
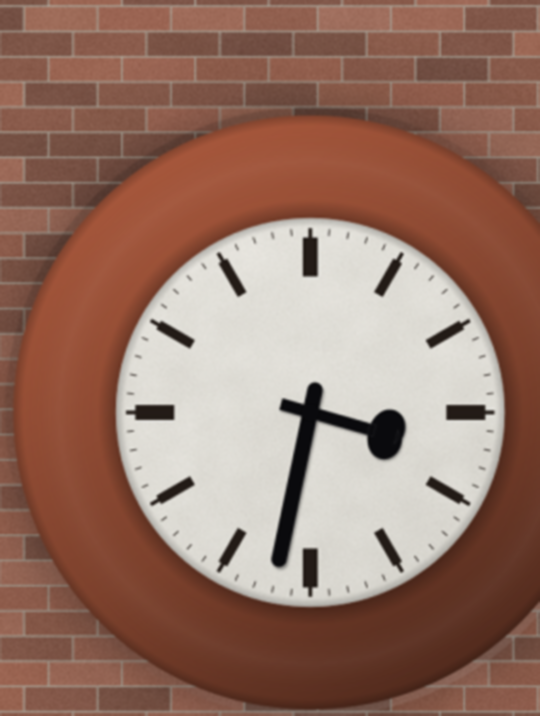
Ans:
3h32
